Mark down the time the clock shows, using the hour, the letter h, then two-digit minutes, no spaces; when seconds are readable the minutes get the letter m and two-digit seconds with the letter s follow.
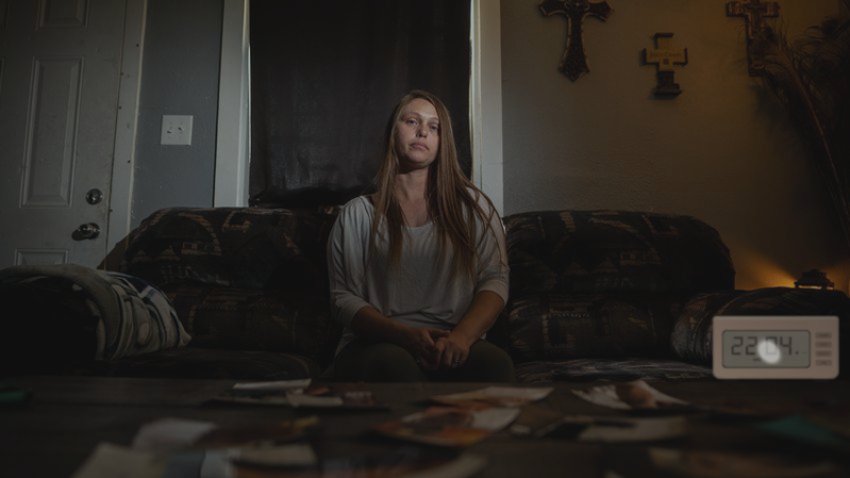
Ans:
22h04
